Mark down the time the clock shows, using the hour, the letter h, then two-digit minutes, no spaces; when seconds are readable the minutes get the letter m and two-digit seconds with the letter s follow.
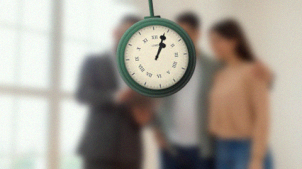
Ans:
1h04
